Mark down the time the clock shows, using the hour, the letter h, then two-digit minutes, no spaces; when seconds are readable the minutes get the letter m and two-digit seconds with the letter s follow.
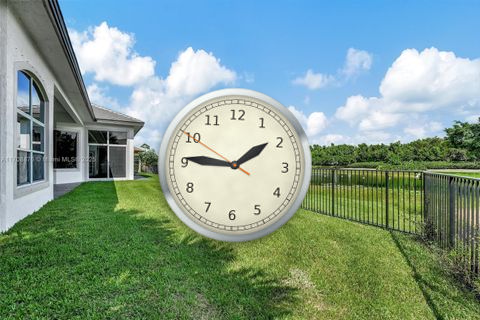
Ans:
1h45m50s
